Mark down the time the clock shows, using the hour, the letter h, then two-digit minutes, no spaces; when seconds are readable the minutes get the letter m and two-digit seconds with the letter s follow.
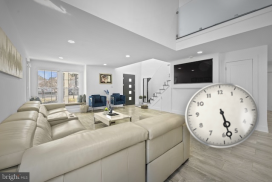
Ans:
5h28
